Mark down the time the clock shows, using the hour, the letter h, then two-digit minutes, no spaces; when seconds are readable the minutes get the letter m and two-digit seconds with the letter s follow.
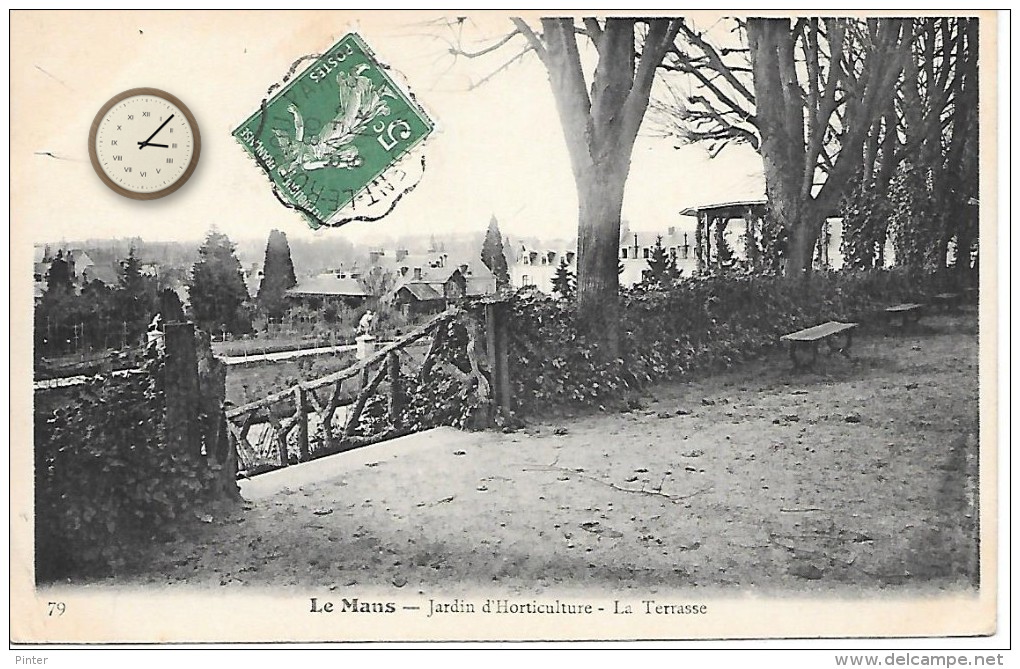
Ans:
3h07
